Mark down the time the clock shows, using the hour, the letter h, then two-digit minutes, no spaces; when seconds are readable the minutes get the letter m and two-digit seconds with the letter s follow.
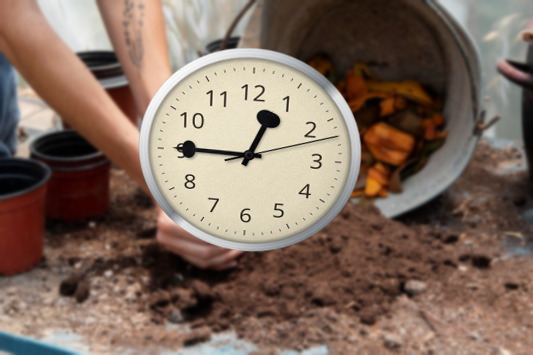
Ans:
12h45m12s
